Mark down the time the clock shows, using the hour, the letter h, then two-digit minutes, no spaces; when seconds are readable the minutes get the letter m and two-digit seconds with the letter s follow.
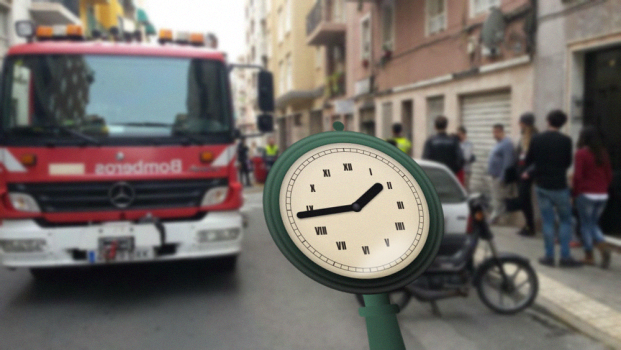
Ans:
1h44
